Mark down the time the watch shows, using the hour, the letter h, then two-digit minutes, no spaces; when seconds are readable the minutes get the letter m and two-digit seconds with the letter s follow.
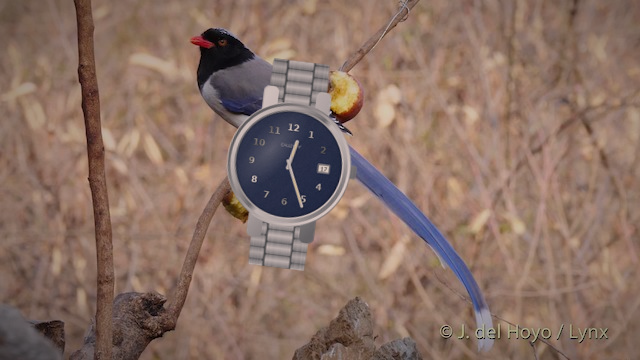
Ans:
12h26
